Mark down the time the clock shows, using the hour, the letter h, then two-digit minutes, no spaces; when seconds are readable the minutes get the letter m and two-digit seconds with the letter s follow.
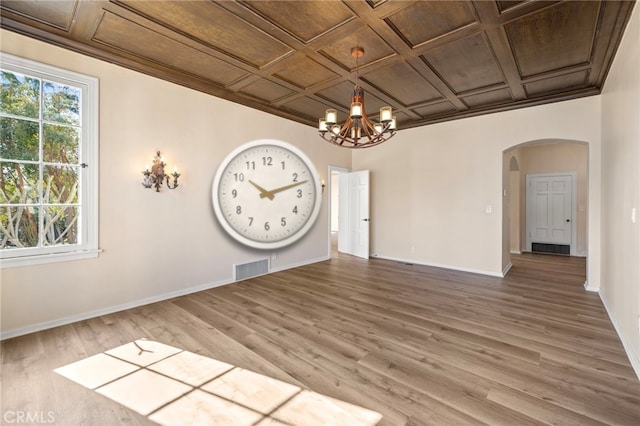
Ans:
10h12
